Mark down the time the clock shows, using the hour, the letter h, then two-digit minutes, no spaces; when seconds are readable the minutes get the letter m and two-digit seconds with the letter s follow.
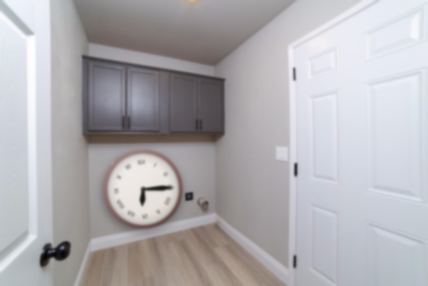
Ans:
6h15
